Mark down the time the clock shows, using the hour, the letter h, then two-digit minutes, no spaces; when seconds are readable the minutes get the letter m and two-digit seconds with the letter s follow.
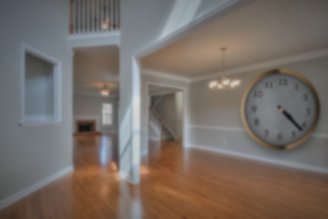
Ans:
4h22
